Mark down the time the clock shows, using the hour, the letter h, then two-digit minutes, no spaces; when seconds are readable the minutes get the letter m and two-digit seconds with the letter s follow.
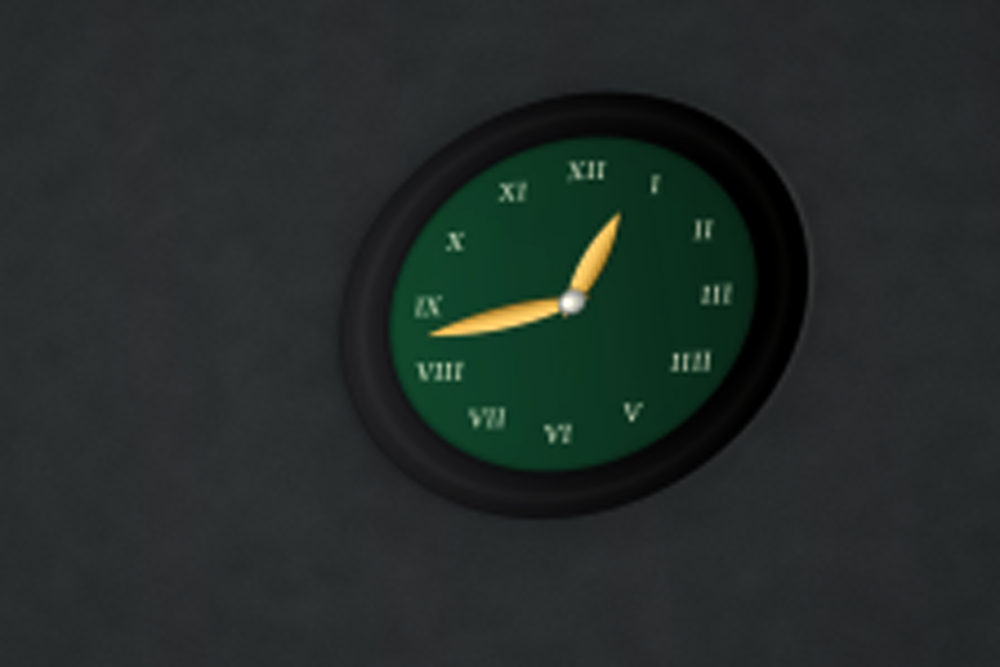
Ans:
12h43
